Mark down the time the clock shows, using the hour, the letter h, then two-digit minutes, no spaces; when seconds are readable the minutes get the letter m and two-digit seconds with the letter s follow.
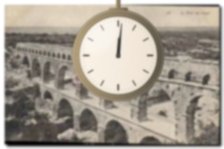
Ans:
12h01
